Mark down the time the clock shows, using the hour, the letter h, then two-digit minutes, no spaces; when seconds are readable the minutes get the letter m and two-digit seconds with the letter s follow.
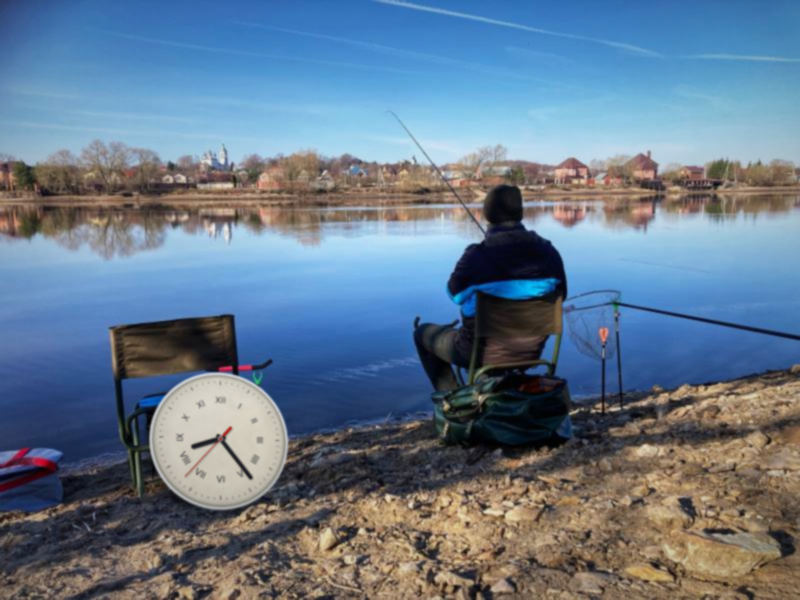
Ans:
8h23m37s
